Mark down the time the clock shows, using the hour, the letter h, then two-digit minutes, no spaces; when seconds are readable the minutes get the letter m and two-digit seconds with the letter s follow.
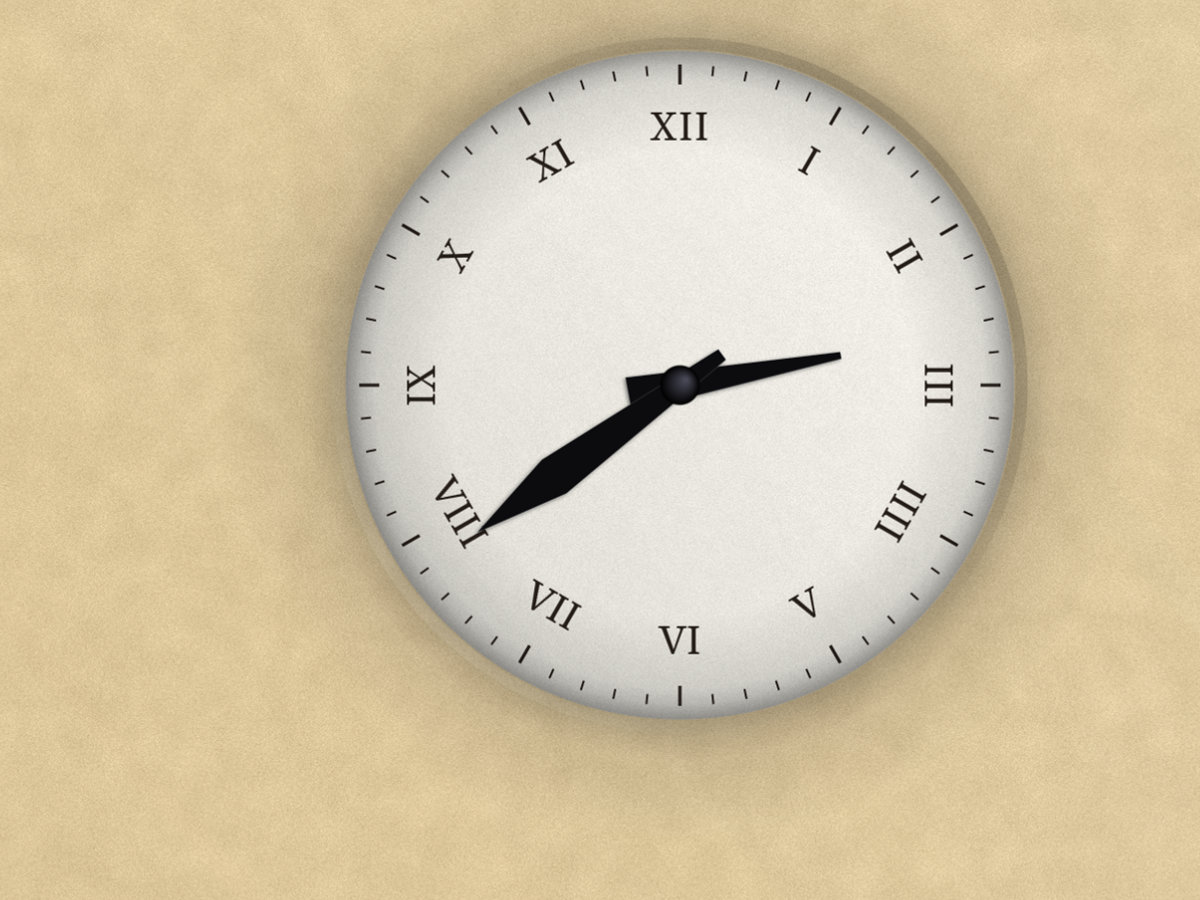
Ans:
2h39
